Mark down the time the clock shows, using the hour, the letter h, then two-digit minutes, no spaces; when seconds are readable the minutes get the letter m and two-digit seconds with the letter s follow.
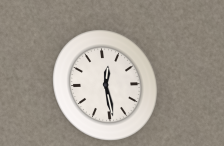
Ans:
12h29
